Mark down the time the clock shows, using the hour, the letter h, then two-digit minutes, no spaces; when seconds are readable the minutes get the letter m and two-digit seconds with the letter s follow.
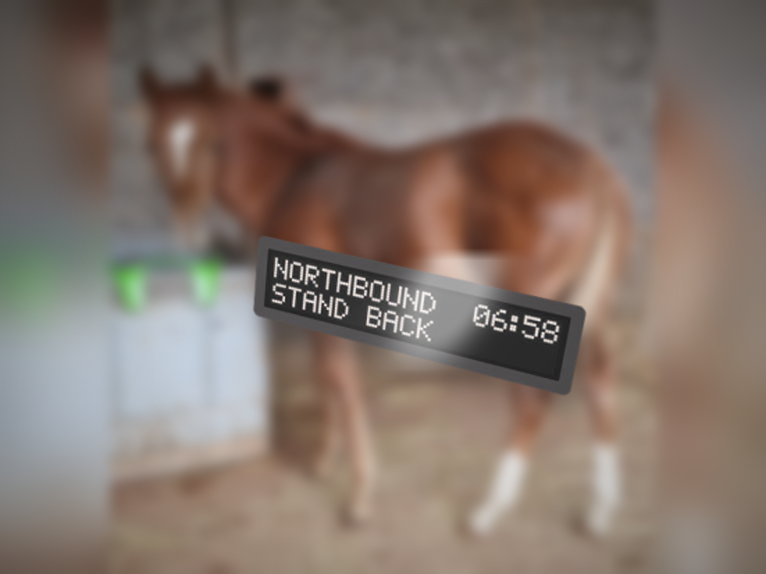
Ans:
6h58
